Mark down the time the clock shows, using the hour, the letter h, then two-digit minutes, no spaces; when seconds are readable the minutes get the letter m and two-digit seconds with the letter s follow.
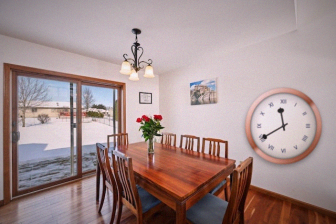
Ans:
11h40
